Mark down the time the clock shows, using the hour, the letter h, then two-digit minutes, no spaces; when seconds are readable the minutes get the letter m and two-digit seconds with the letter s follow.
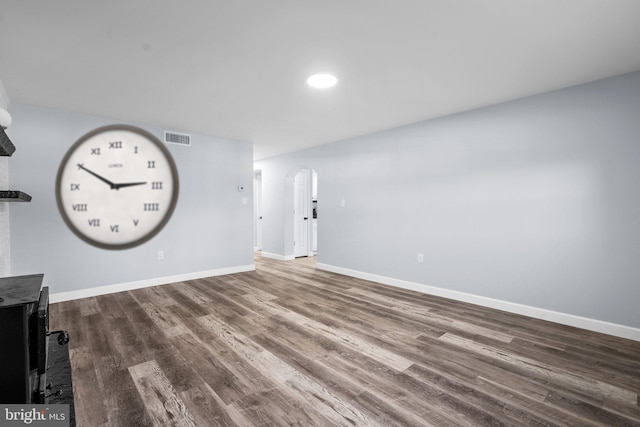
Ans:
2h50
